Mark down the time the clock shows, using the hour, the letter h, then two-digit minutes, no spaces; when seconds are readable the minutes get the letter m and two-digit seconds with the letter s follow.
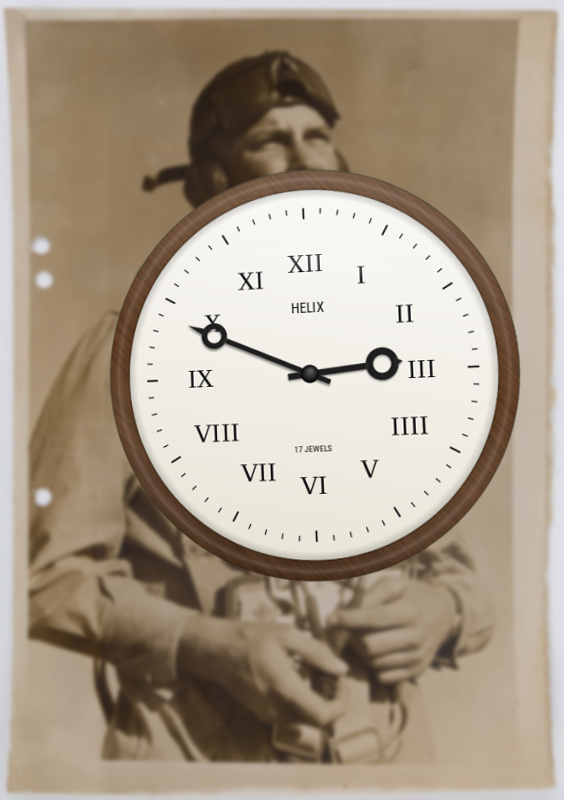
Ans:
2h49
